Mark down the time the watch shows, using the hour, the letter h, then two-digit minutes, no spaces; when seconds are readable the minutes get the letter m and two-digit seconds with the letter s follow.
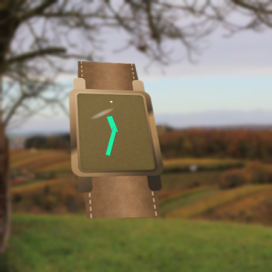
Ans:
11h33
